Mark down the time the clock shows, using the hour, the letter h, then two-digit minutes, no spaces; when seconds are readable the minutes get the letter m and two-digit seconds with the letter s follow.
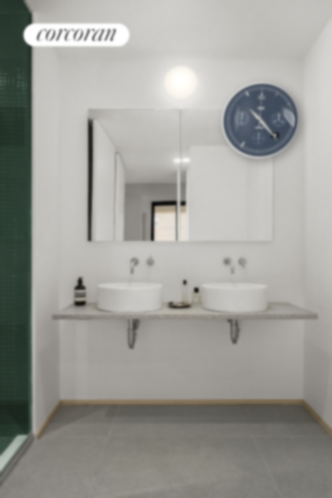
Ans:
10h23
